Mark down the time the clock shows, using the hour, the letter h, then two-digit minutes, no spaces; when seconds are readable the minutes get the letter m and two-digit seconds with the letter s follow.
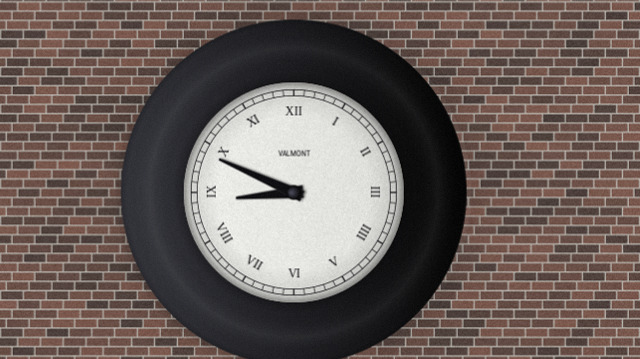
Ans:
8h49
